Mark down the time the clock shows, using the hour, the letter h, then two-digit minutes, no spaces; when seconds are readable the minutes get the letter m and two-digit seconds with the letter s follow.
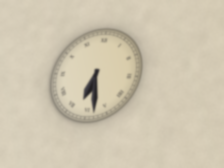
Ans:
6h28
